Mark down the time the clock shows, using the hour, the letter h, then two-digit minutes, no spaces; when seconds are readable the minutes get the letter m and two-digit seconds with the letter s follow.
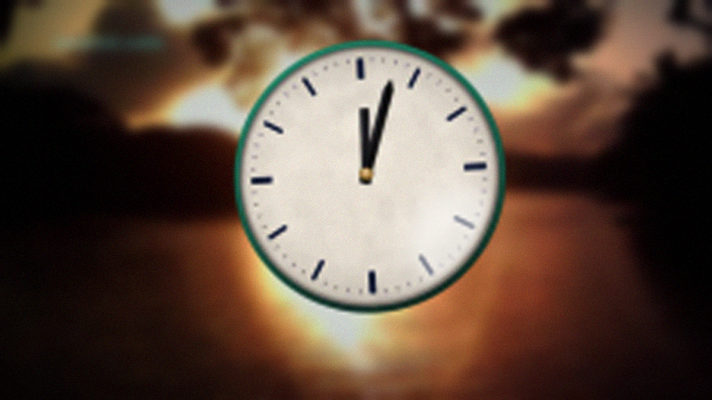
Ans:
12h03
